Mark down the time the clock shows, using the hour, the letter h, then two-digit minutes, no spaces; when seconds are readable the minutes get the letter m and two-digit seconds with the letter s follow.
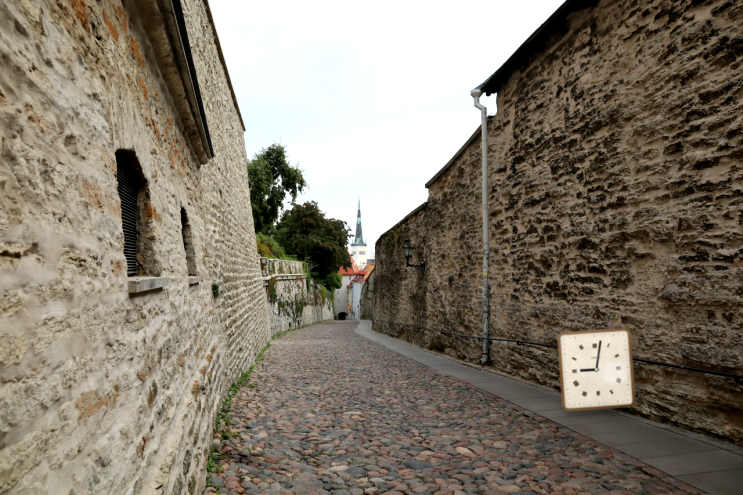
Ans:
9h02
